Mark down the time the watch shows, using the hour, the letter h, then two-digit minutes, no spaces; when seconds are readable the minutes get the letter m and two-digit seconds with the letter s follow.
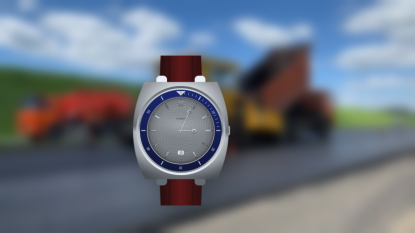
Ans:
3h04
